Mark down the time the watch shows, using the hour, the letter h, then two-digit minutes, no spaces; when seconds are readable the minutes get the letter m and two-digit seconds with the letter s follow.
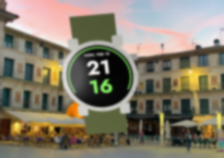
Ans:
21h16
